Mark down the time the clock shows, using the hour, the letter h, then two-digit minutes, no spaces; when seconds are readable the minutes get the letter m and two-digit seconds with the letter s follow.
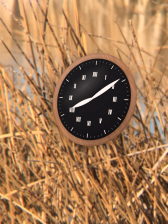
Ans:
8h09
